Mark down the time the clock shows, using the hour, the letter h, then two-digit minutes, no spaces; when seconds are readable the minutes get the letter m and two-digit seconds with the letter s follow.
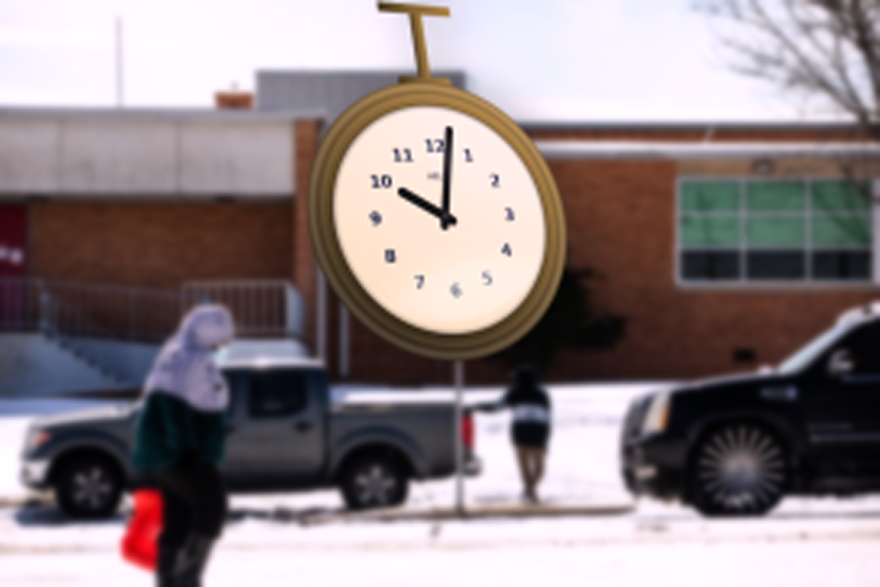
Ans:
10h02
